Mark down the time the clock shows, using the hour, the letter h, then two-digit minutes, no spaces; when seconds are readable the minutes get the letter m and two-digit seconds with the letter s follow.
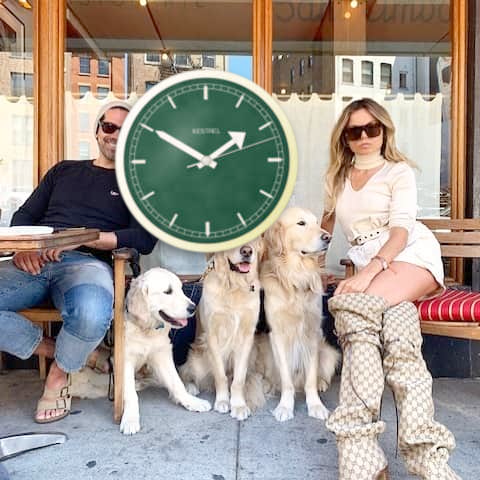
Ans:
1h50m12s
